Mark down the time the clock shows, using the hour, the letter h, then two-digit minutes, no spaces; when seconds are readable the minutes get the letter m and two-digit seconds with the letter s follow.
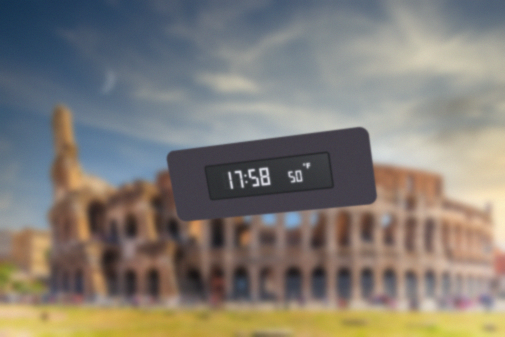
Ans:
17h58
